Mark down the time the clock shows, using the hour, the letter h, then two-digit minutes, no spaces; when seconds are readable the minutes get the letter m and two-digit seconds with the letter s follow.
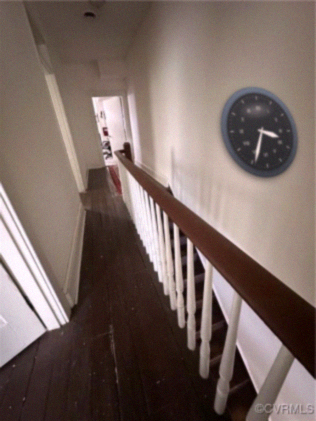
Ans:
3h34
